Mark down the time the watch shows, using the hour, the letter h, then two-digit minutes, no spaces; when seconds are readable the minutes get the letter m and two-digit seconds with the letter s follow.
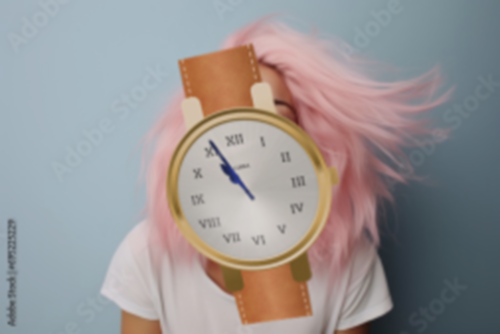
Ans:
10h56
